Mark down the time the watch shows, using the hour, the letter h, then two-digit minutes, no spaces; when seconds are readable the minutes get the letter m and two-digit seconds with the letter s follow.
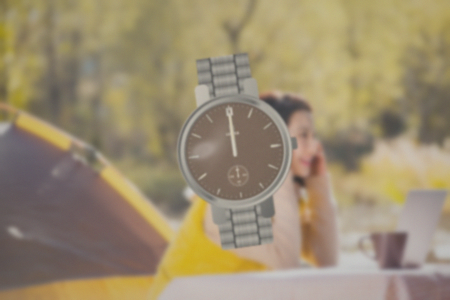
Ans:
12h00
